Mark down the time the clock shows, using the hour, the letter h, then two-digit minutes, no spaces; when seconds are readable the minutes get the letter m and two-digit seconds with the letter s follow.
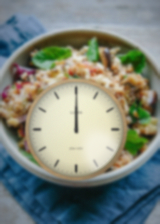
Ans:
12h00
